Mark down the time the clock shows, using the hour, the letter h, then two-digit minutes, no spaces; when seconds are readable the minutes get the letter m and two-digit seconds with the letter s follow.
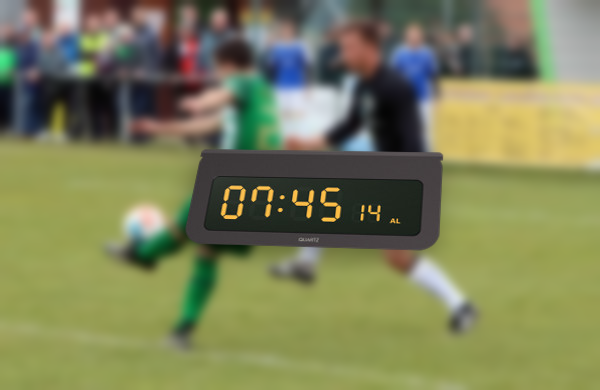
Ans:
7h45m14s
